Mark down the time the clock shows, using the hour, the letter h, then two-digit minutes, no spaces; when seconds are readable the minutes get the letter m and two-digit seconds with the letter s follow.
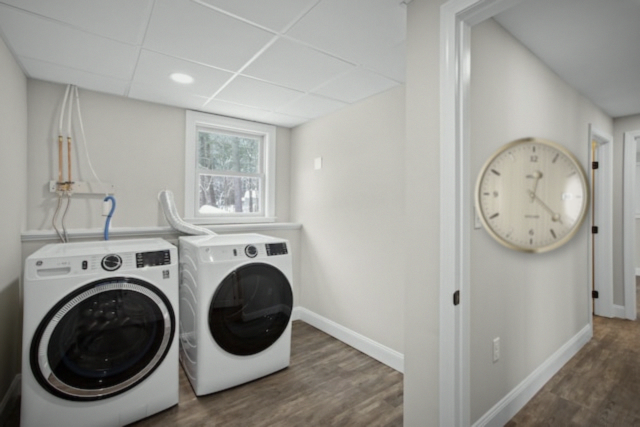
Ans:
12h22
